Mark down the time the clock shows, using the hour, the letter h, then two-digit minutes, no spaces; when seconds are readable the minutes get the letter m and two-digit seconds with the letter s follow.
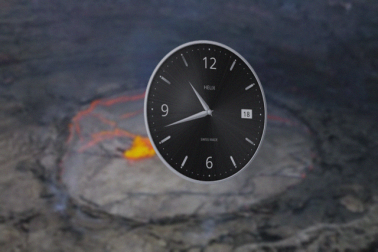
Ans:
10h42
